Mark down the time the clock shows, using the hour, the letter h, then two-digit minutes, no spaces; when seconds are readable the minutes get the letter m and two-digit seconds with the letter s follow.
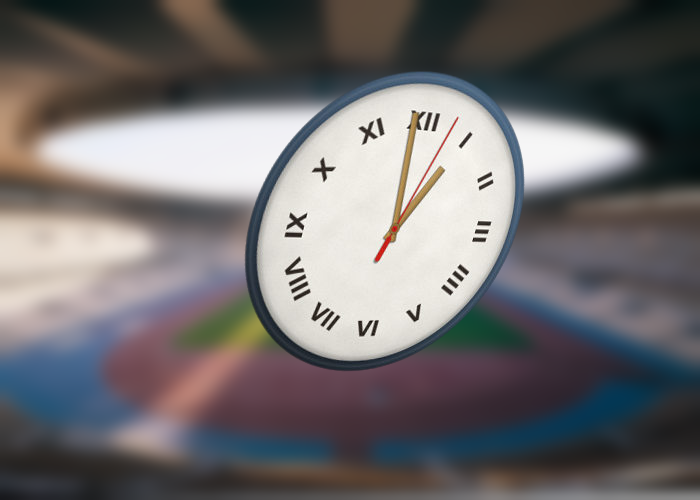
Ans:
12h59m03s
